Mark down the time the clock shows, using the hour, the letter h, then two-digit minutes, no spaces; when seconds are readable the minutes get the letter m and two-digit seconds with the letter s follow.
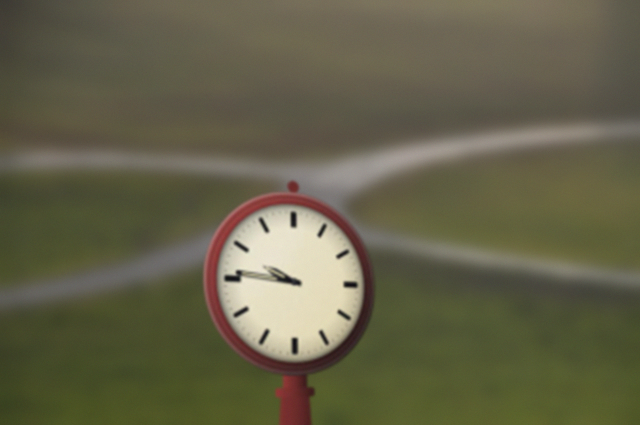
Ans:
9h46
